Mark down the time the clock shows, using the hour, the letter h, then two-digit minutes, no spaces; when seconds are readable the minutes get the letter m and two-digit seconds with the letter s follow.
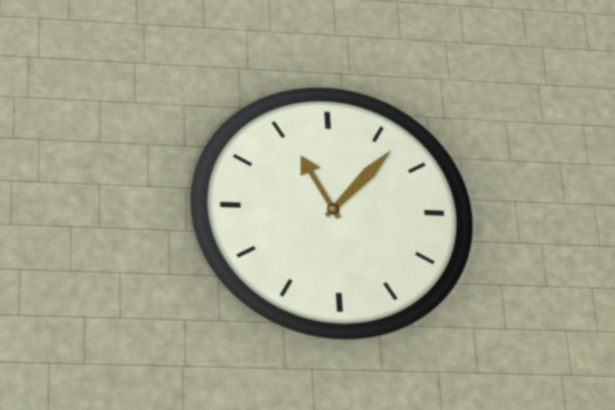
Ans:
11h07
